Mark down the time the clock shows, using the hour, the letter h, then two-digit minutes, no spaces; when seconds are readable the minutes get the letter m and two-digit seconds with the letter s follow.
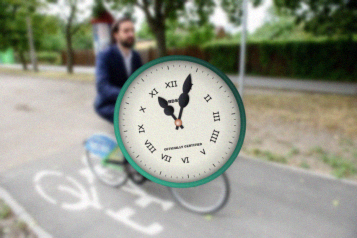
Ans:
11h04
